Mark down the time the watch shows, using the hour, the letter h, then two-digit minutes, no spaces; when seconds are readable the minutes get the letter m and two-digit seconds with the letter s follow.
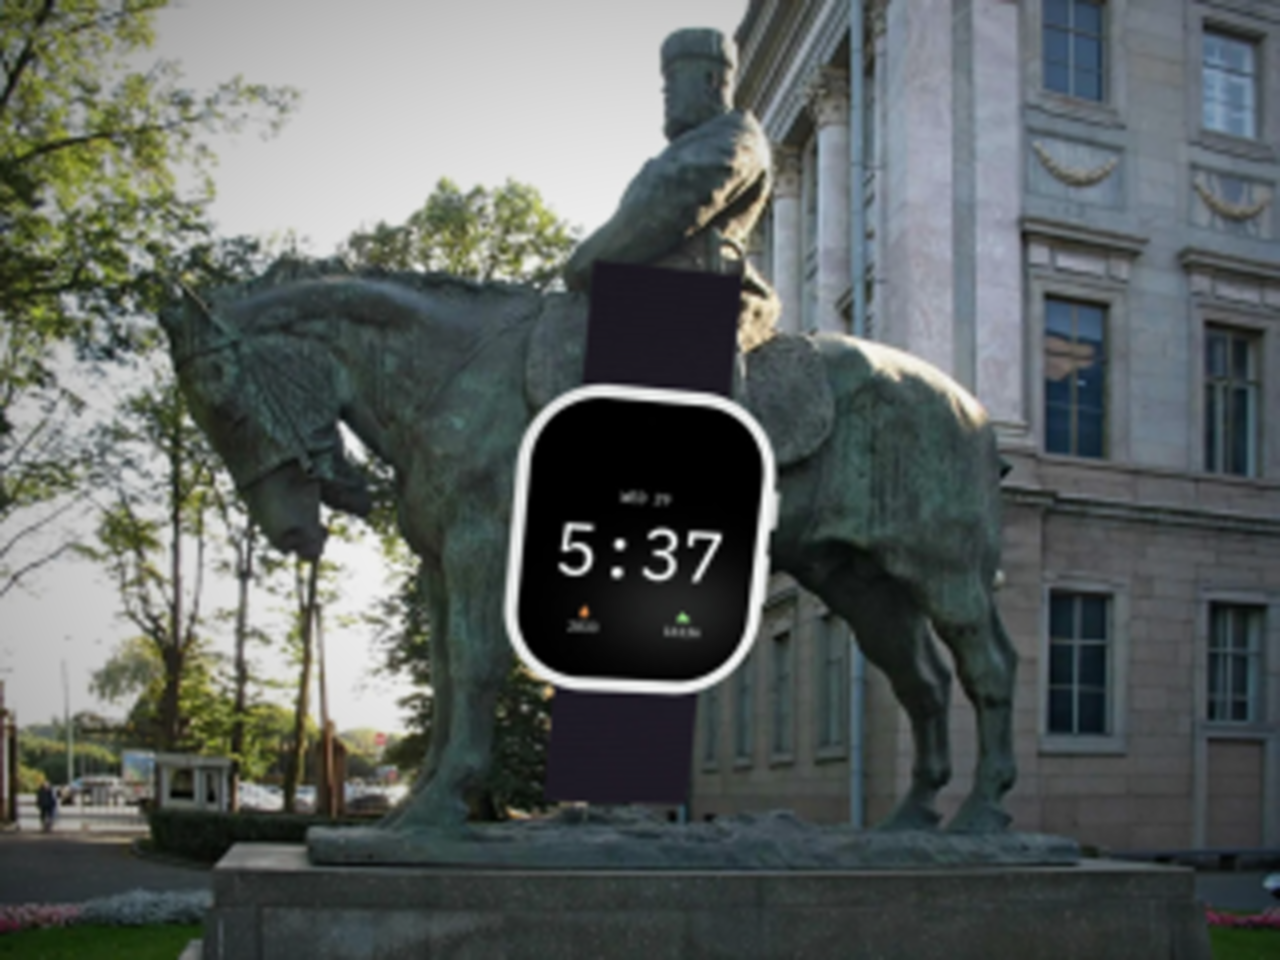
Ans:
5h37
